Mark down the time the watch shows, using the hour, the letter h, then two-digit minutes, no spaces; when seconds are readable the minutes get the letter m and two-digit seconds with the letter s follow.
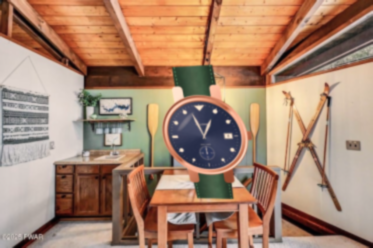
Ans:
12h57
